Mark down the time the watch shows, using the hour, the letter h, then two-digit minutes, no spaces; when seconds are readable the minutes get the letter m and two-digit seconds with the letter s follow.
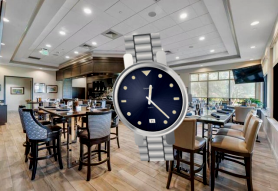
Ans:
12h23
